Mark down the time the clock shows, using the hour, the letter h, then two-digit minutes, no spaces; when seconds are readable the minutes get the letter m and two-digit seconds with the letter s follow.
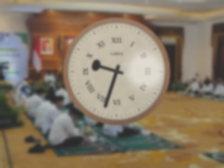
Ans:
9h33
